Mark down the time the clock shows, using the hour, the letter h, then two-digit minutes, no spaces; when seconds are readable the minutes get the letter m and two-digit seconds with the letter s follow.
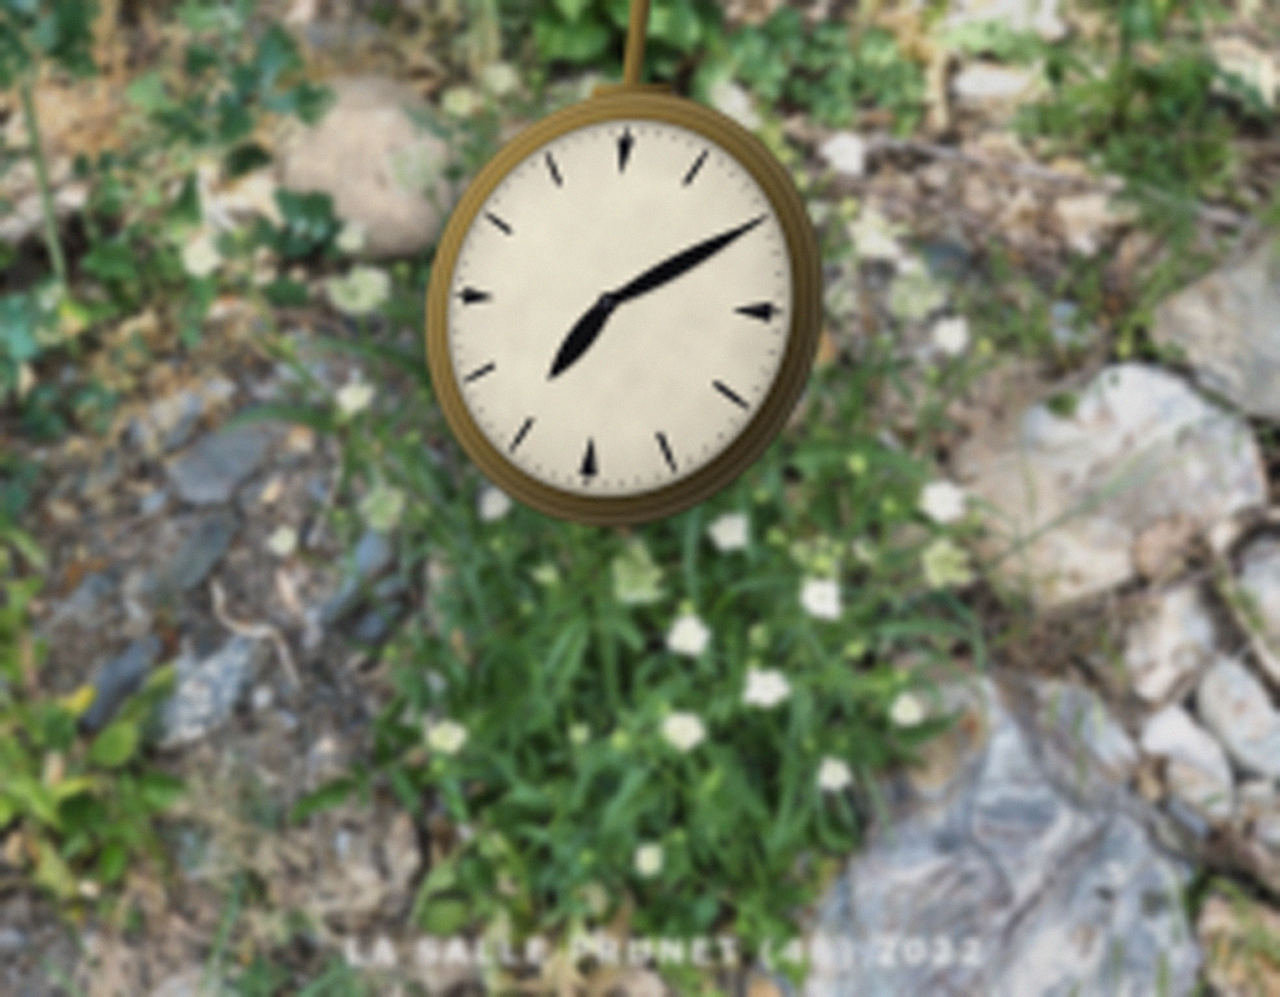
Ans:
7h10
